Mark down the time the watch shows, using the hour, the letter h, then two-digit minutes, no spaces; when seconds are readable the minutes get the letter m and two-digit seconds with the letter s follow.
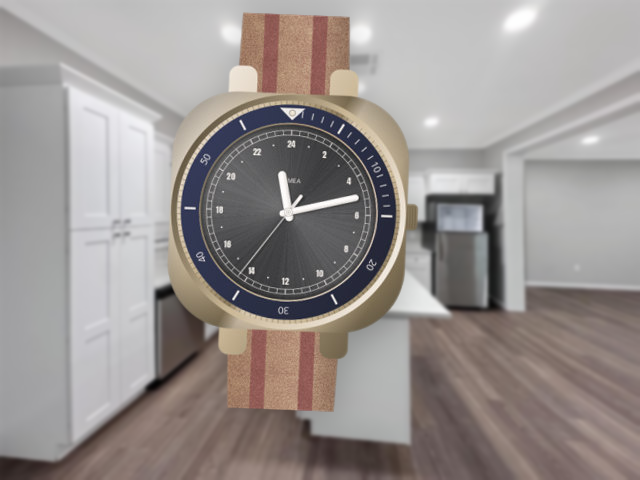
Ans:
23h12m36s
